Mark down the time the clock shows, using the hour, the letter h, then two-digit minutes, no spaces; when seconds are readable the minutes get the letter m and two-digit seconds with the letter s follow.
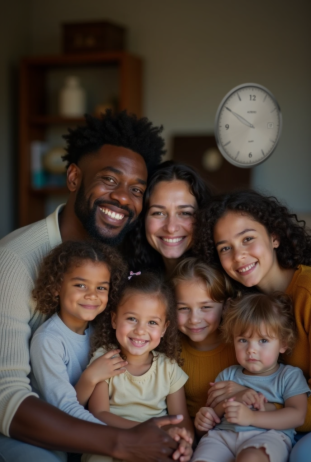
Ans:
9h50
